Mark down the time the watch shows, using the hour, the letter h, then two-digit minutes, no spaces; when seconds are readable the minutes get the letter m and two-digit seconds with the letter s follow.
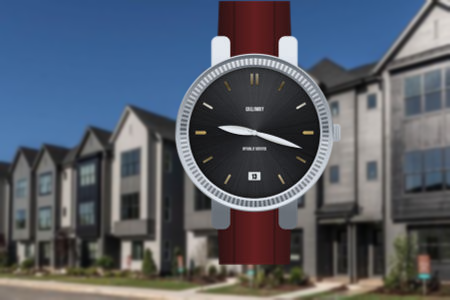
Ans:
9h18
